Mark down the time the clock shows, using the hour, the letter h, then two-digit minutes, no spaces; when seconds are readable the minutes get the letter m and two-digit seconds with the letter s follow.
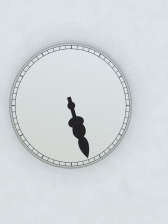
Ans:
5h27
